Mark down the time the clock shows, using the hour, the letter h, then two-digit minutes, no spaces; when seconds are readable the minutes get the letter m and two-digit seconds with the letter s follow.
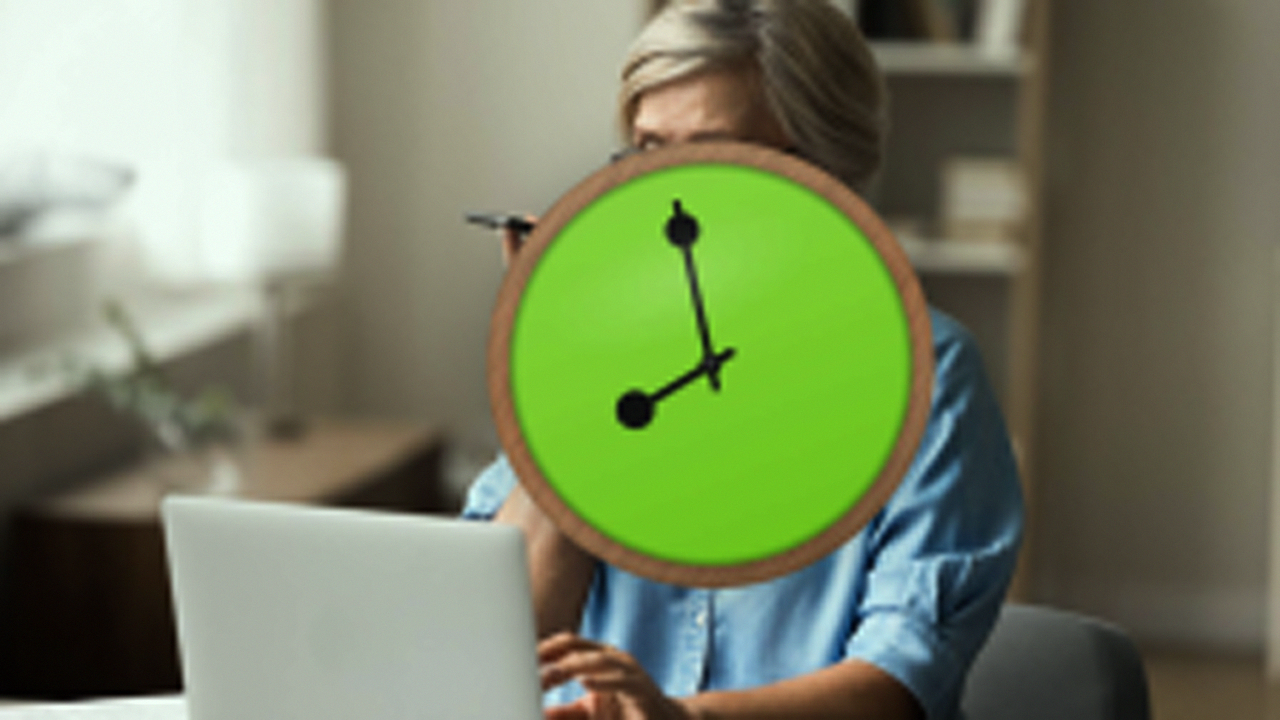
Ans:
7h58
